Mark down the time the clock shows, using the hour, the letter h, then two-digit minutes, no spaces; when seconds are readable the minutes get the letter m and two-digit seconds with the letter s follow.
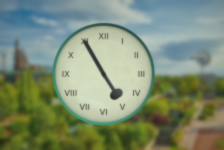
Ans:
4h55
